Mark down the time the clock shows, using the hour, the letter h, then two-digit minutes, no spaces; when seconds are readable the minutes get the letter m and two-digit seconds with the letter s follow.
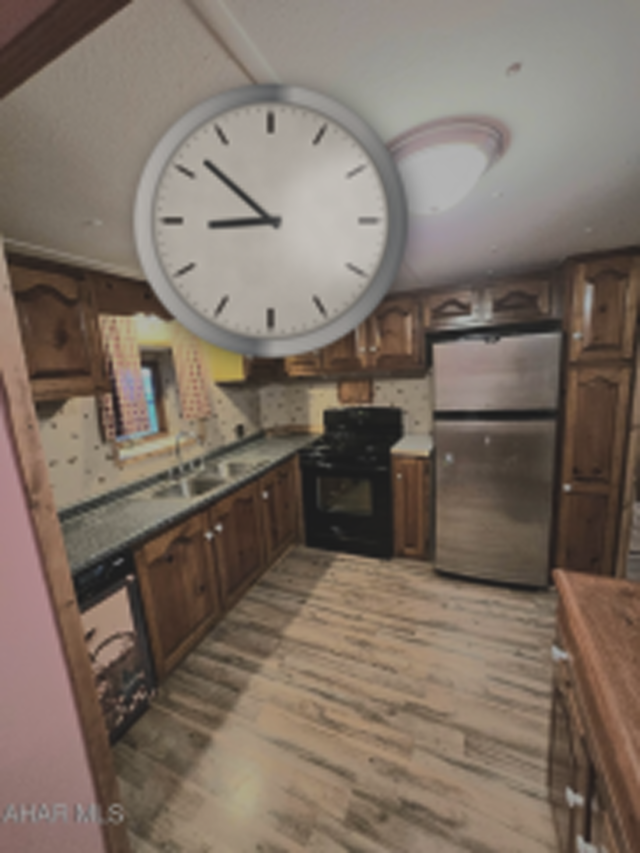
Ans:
8h52
